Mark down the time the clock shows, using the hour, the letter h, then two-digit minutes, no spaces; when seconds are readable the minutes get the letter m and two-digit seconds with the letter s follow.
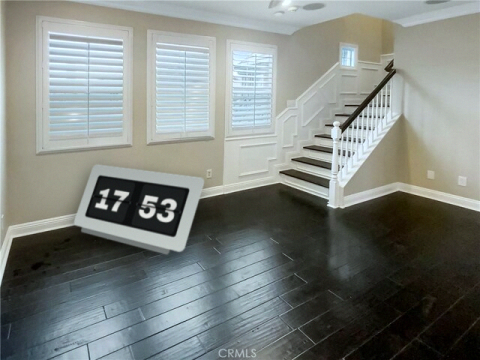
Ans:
17h53
